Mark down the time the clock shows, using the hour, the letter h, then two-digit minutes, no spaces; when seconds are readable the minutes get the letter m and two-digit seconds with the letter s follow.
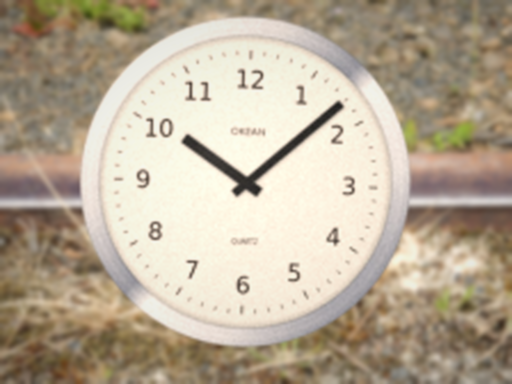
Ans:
10h08
